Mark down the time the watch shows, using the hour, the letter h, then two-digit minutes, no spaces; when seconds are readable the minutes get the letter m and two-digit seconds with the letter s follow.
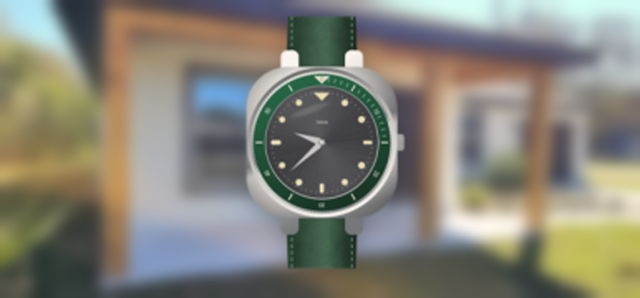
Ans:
9h38
